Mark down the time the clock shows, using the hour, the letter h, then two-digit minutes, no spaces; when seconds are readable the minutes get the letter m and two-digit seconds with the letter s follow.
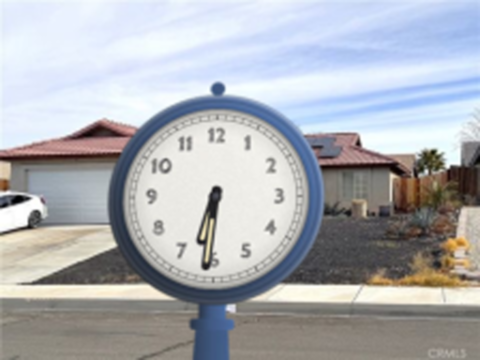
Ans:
6h31
